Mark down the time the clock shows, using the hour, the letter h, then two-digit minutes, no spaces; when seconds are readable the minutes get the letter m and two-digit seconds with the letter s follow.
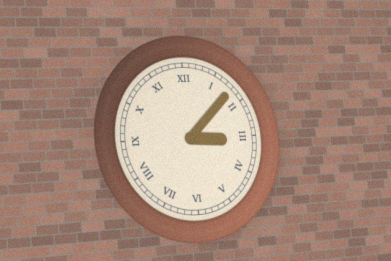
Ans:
3h08
